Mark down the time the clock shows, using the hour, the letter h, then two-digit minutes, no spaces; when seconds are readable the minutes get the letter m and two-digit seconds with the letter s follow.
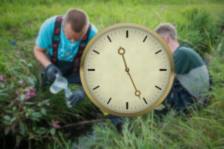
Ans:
11h26
